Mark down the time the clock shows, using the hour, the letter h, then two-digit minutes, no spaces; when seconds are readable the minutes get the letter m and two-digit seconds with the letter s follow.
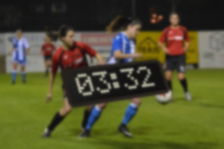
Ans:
3h32
